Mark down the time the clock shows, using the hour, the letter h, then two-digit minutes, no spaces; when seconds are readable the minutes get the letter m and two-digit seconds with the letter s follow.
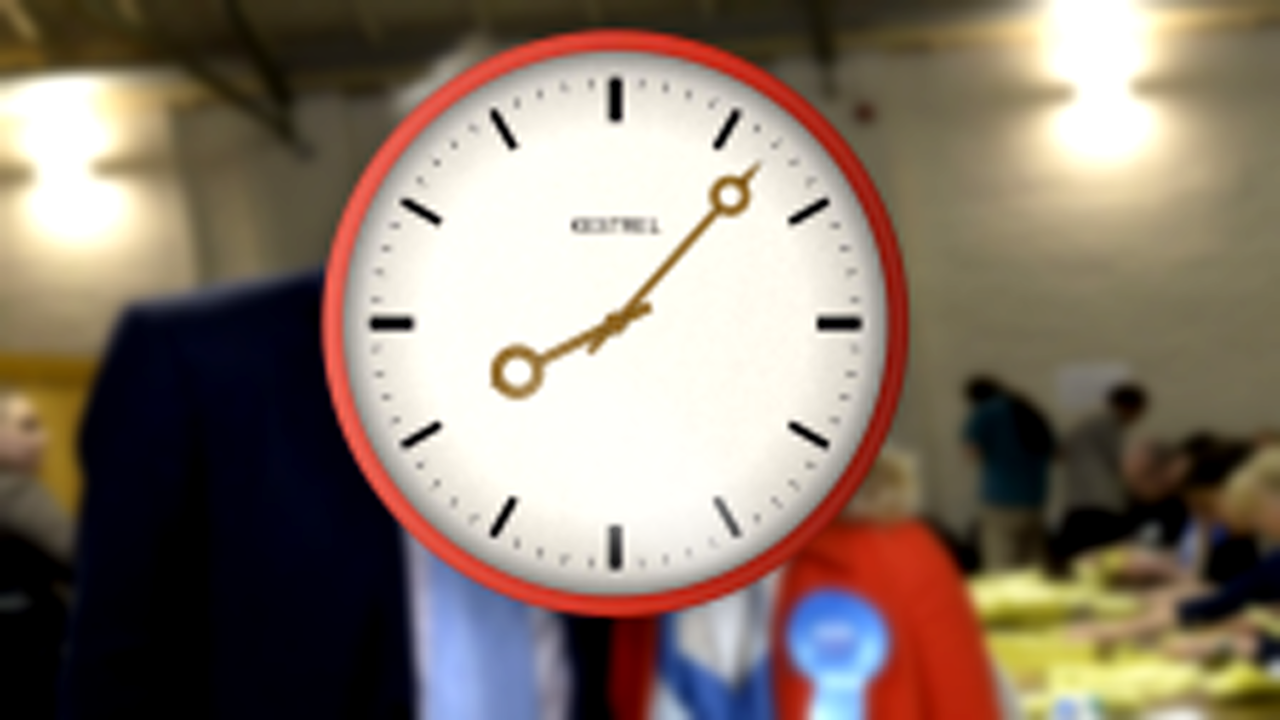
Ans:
8h07
